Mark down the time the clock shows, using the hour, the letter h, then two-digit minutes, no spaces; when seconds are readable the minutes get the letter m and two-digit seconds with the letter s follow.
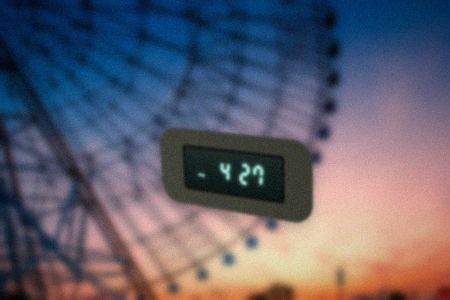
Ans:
4h27
